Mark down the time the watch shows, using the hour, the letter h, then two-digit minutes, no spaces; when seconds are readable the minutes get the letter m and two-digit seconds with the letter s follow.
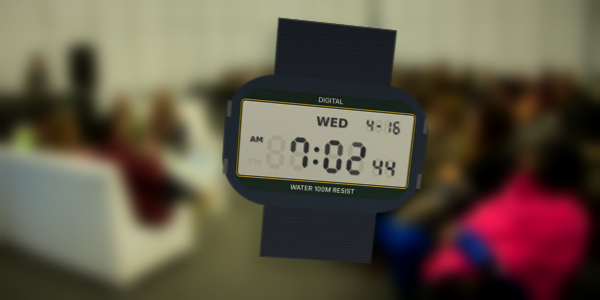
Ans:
7h02m44s
